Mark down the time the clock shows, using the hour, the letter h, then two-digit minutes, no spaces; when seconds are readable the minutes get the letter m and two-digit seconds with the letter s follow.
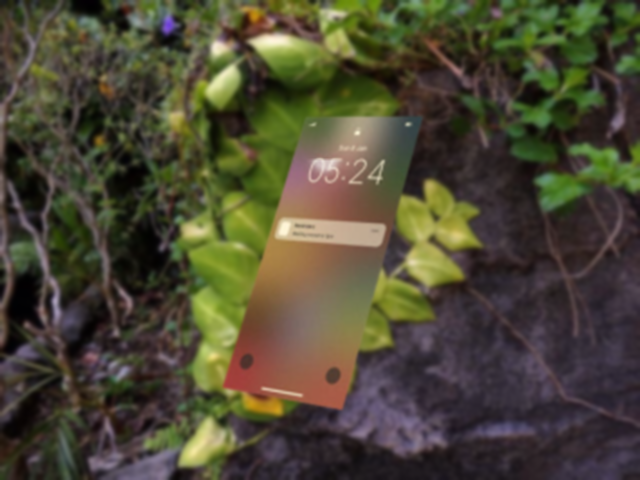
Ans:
5h24
